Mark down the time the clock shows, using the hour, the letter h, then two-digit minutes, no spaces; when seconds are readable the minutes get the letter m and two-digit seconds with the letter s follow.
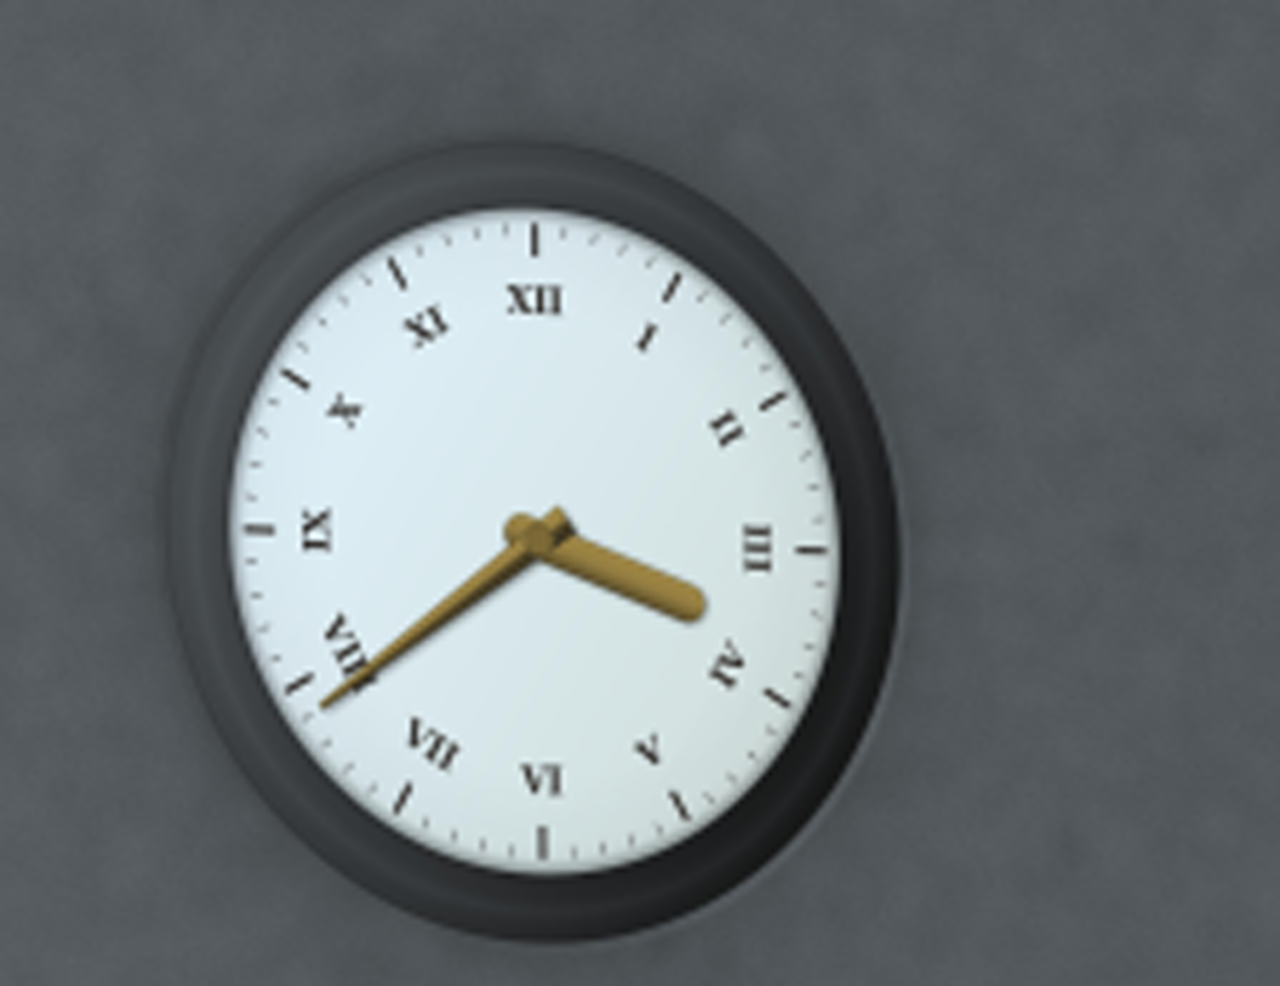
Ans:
3h39
